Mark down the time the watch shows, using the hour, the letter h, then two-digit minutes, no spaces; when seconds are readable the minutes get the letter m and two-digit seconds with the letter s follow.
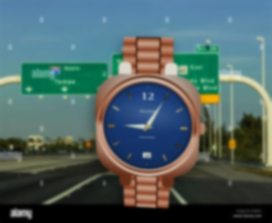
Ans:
9h05
